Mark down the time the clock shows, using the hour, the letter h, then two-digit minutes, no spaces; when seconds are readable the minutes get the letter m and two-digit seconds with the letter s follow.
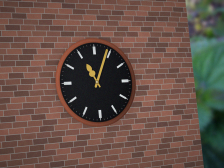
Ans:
11h04
